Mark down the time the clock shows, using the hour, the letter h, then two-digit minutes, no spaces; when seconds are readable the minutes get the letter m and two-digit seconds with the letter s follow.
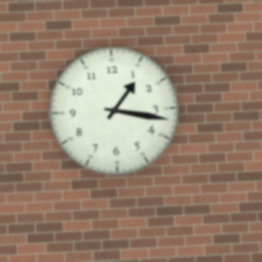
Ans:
1h17
